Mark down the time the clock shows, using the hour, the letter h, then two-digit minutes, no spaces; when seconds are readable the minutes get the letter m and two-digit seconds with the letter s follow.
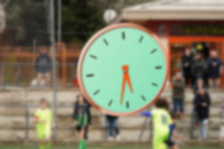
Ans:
5h32
